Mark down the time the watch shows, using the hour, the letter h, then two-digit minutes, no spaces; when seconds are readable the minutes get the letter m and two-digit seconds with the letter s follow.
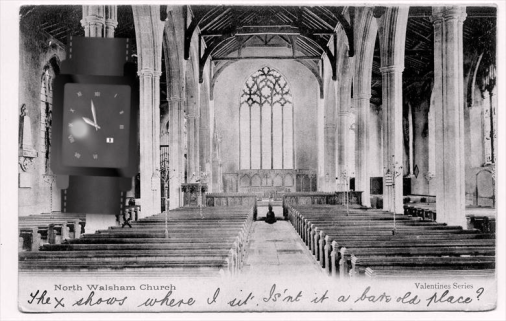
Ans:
9h58
